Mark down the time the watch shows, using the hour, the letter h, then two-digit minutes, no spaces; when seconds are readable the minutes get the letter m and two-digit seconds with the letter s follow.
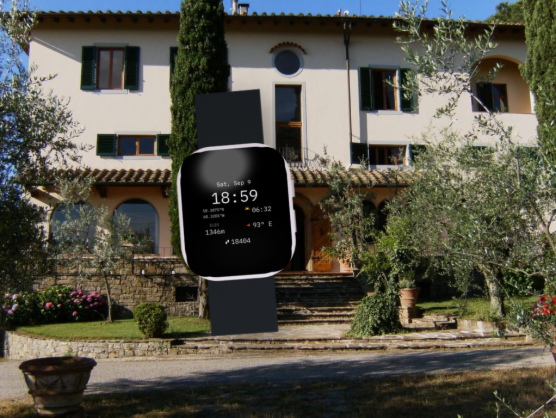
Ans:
18h59
